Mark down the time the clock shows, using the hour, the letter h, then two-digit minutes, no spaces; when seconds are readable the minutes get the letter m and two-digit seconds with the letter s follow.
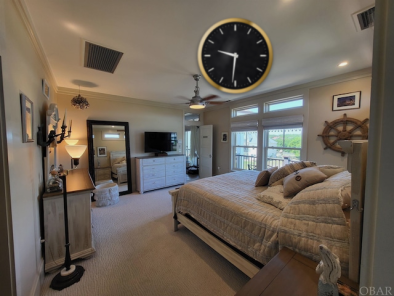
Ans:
9h31
